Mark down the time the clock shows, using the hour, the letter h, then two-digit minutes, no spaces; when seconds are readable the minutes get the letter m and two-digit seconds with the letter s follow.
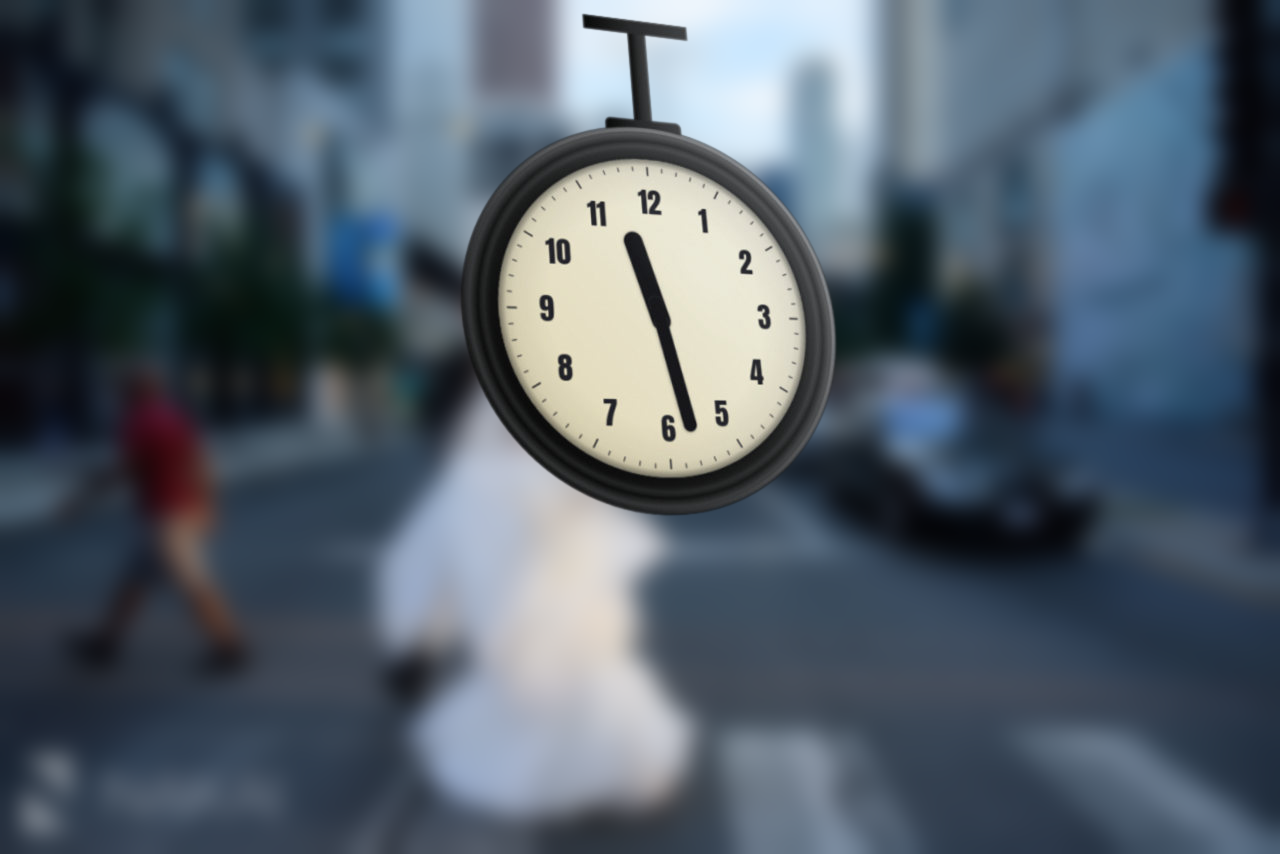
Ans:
11h28
